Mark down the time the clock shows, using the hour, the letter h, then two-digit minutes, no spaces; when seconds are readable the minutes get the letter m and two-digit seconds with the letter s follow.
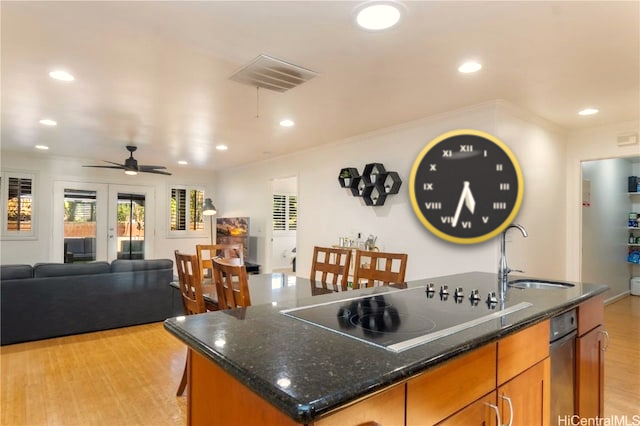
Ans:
5h33
